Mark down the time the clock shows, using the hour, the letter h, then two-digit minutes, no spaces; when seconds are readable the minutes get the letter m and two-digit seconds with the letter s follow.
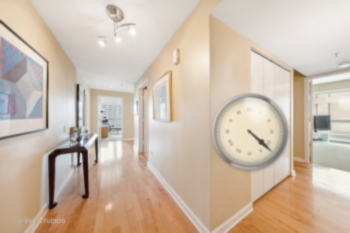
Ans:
4h22
